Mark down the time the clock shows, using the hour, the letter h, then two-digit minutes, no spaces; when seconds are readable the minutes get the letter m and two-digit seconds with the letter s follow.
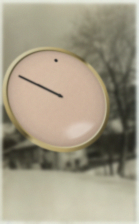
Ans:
9h49
